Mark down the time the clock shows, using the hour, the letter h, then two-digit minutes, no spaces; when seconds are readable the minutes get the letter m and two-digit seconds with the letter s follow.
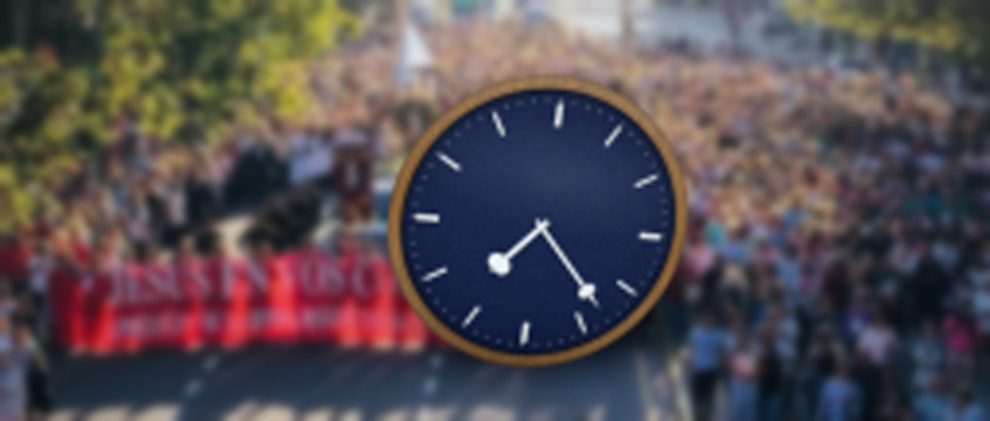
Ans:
7h23
